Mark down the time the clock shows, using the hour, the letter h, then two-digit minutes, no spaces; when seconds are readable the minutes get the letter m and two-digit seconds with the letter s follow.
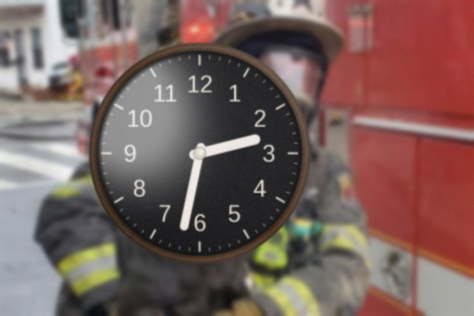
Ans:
2h32
